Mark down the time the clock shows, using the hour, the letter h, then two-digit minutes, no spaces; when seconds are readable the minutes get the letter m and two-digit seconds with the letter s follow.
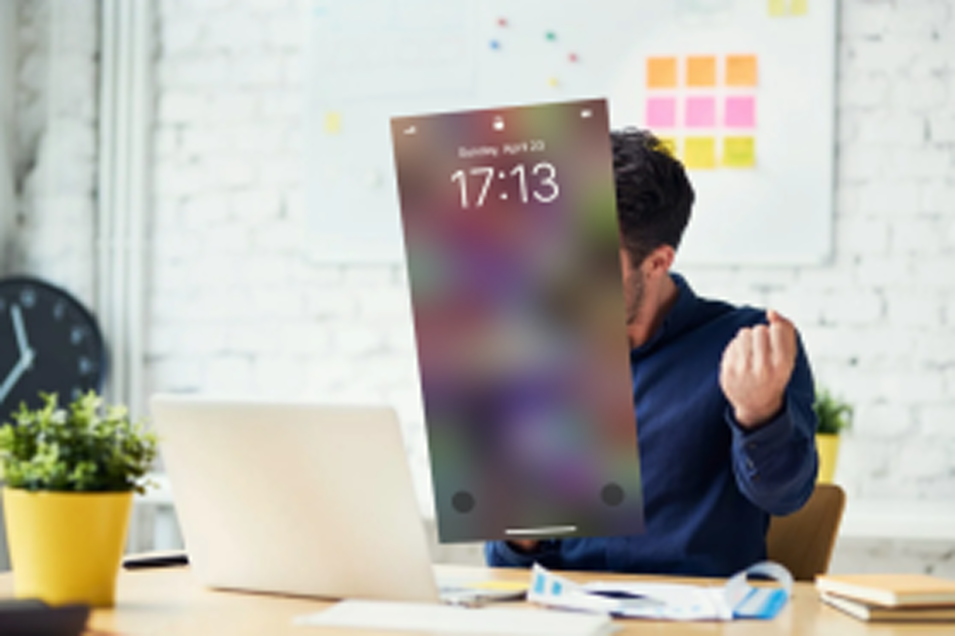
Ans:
17h13
